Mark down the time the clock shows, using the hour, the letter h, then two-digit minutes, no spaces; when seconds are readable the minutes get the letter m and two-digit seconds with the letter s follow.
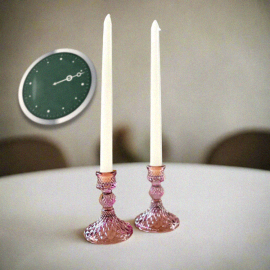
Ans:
2h11
